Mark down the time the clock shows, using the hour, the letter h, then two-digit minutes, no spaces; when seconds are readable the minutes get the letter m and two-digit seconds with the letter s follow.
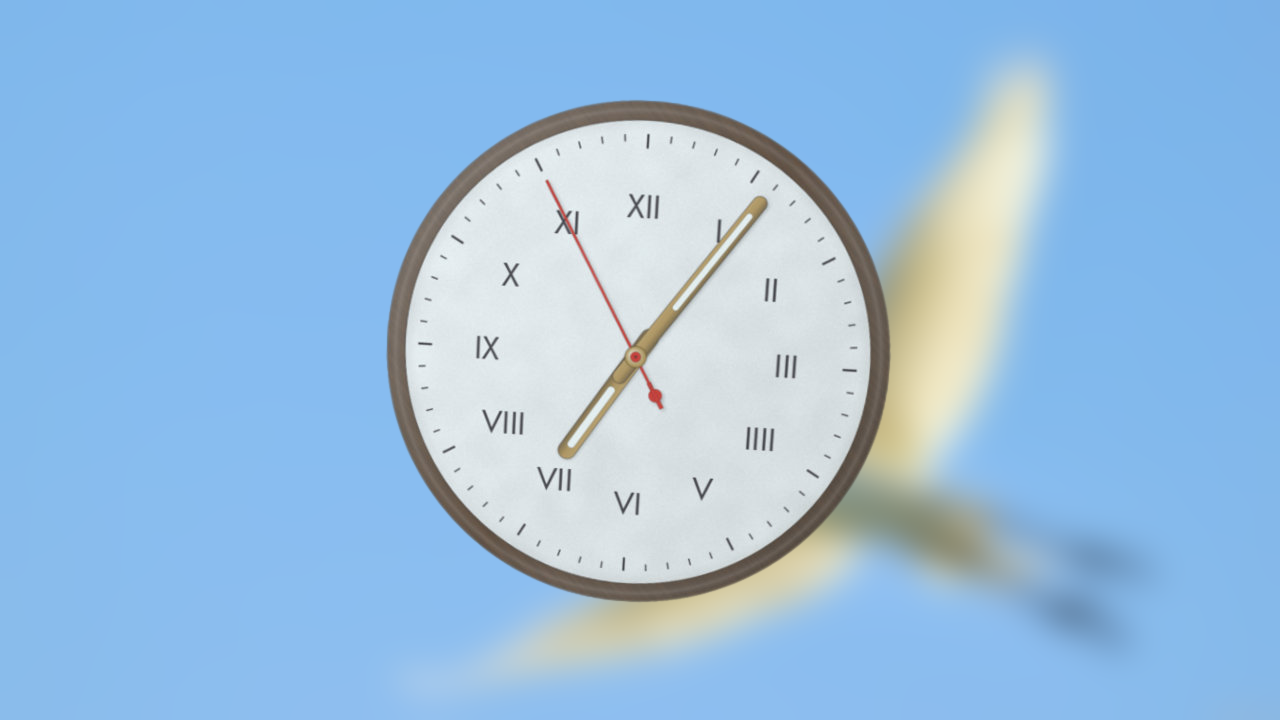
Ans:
7h05m55s
